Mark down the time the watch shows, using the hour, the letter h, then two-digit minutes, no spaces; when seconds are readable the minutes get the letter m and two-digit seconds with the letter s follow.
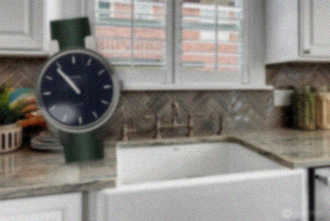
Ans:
10h54
